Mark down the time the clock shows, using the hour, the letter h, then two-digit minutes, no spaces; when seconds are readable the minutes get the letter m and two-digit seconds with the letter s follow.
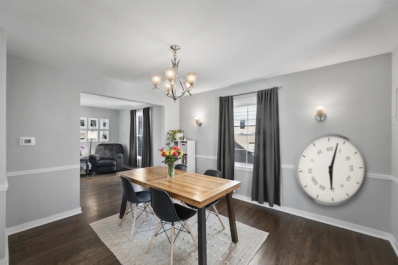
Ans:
6h03
